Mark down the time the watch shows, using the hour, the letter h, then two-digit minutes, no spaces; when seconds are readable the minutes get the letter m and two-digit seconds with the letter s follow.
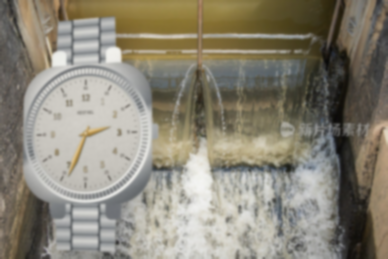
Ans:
2h34
